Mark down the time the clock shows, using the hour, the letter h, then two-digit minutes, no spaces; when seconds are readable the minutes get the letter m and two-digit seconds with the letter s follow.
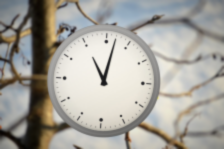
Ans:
11h02
